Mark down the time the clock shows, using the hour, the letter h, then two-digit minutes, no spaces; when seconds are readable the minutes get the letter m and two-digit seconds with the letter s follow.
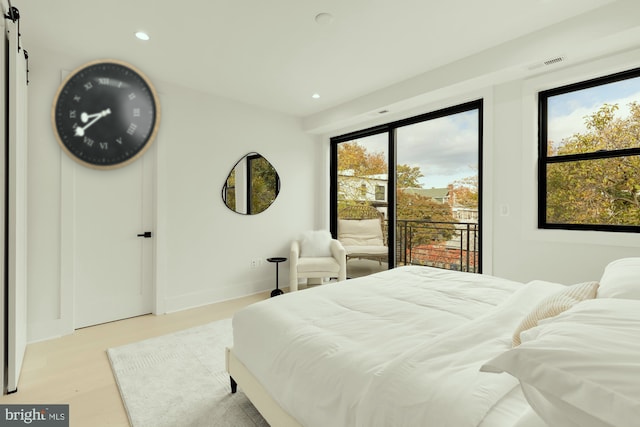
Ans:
8h39
